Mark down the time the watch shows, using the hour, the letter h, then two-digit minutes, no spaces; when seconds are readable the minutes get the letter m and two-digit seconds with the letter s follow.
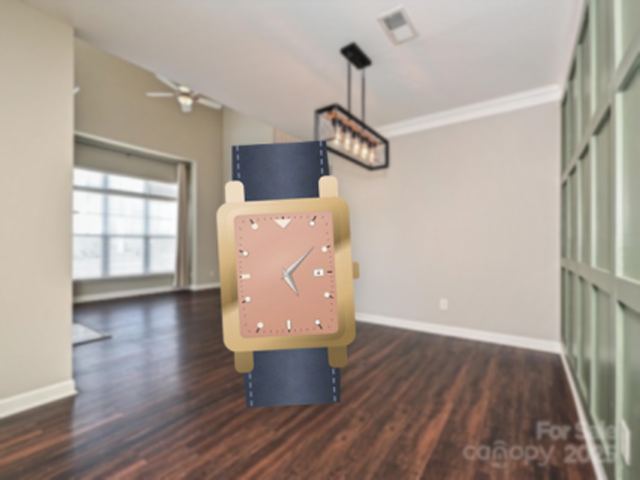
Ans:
5h08
